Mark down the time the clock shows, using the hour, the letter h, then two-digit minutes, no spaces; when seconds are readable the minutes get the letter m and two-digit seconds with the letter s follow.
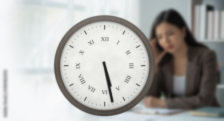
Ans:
5h28
